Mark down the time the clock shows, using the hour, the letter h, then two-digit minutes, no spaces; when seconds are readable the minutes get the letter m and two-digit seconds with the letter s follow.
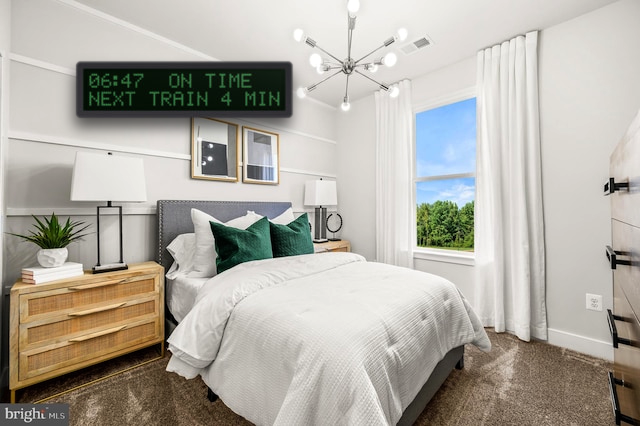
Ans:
6h47
